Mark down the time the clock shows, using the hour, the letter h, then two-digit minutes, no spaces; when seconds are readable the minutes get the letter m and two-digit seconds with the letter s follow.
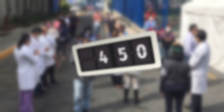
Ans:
4h50
